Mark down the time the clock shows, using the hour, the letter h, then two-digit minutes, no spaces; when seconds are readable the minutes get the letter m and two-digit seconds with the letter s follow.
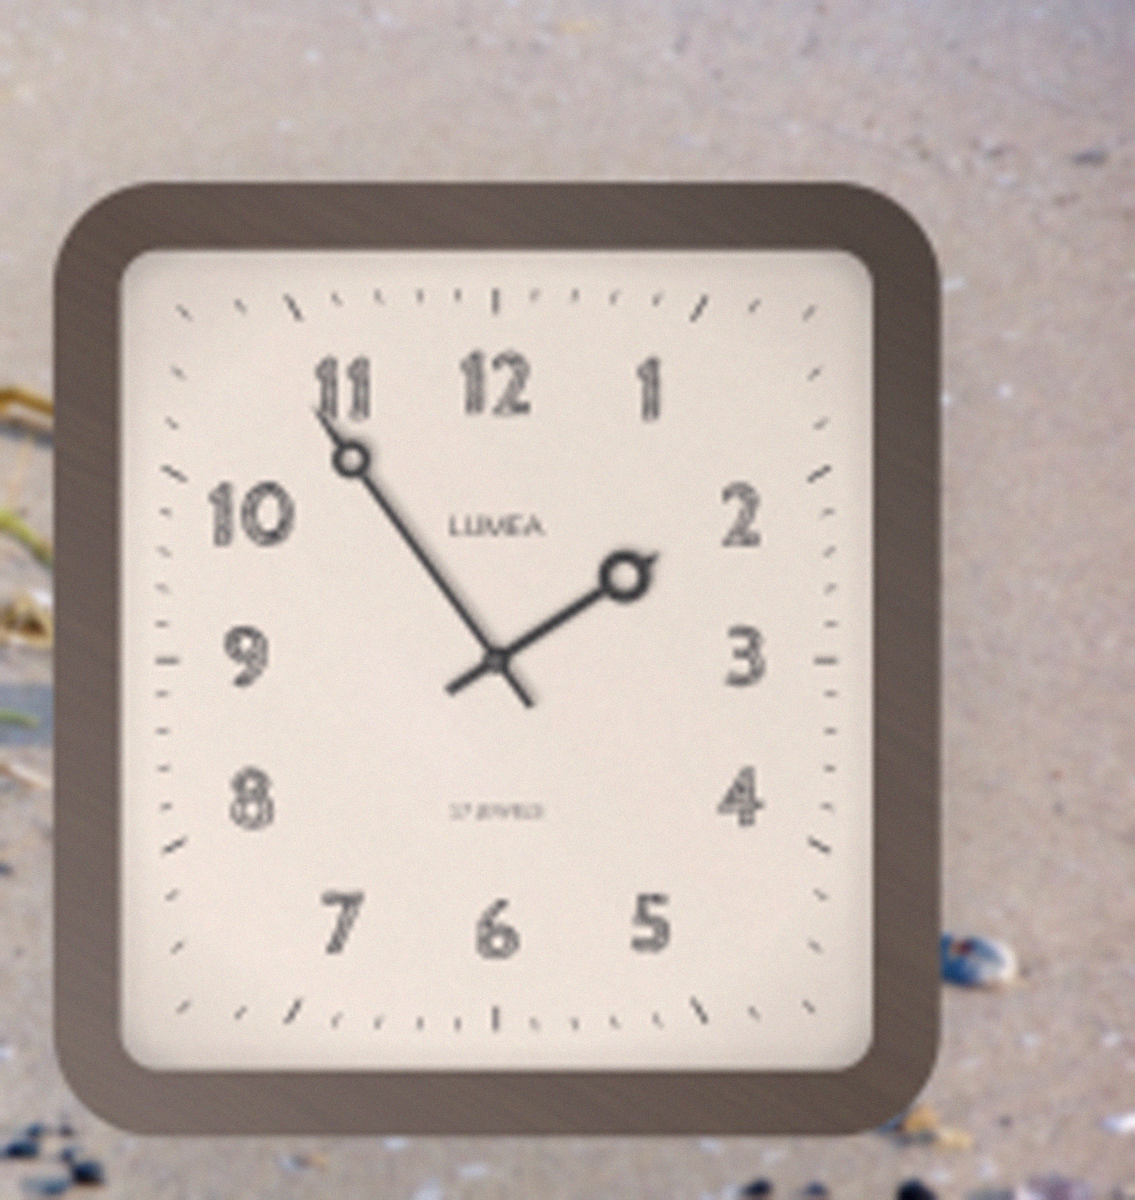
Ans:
1h54
